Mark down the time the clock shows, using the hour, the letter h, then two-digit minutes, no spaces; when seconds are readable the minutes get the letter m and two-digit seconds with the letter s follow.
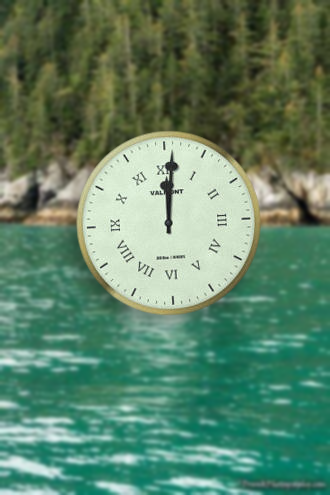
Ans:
12h01
